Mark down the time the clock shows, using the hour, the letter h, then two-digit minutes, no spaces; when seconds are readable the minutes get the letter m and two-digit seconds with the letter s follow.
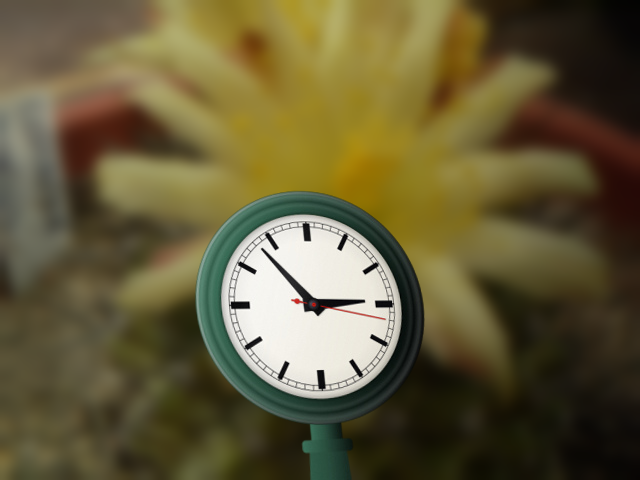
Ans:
2h53m17s
